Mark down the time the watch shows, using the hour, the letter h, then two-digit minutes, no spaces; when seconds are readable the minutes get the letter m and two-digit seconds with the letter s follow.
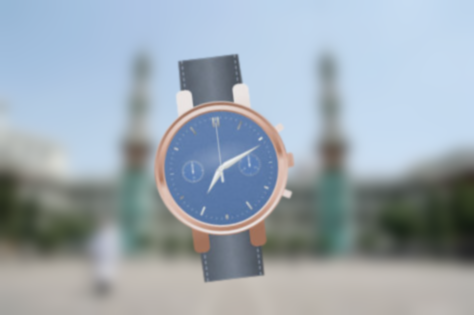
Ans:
7h11
